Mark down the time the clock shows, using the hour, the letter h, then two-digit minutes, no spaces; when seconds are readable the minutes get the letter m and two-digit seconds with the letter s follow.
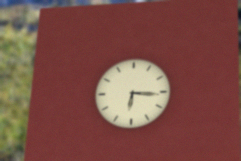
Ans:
6h16
